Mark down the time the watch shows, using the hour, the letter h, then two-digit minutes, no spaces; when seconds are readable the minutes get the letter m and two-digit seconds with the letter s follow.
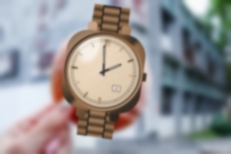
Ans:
1h59
